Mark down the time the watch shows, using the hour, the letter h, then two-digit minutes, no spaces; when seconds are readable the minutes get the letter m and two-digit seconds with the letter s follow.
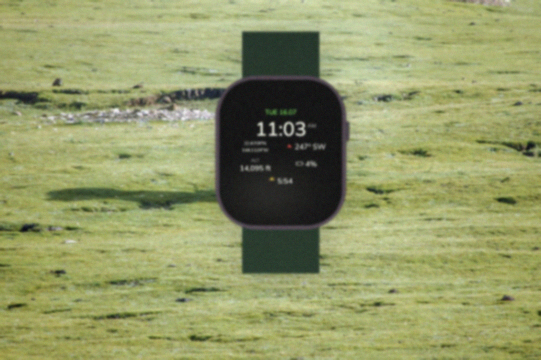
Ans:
11h03
